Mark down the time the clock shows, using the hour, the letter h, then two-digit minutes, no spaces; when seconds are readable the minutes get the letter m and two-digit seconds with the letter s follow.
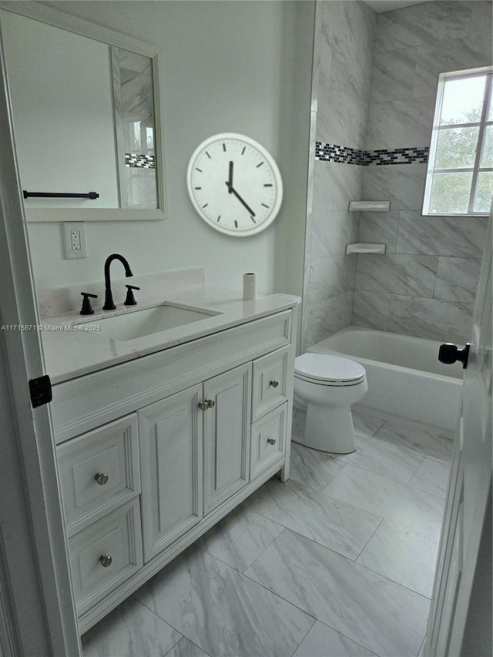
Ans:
12h24
